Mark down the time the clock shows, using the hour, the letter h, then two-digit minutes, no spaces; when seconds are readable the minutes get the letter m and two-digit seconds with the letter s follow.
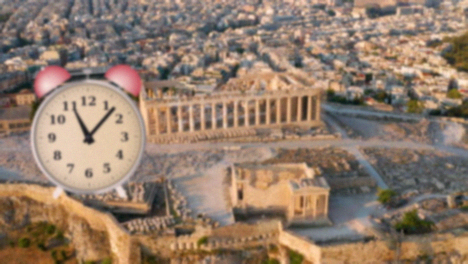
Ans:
11h07
